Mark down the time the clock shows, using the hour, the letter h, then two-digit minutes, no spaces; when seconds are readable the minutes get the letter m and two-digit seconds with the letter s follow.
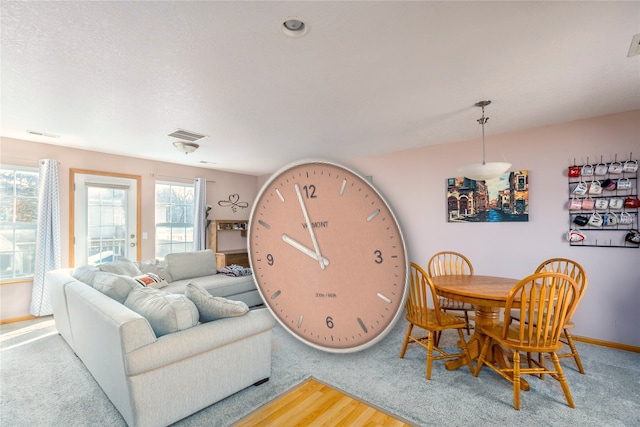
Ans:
9h58
